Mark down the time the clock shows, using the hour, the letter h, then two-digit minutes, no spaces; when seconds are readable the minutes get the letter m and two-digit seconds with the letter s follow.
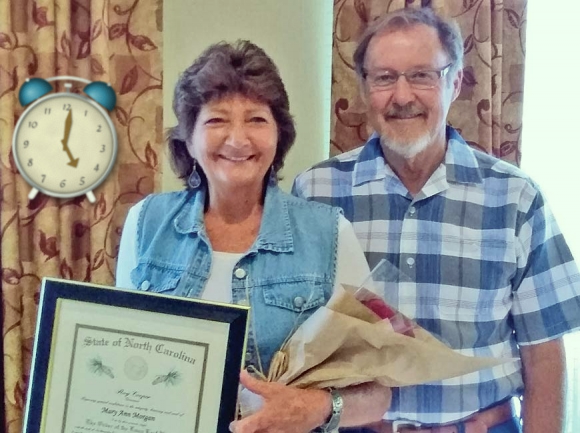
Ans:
5h01
